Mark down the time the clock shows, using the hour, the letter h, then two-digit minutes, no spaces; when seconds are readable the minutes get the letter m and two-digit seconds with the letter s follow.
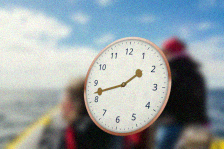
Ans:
1h42
